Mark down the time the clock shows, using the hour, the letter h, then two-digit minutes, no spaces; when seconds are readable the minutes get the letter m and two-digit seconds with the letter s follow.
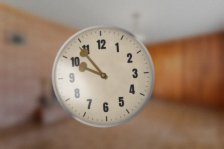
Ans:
9h54
